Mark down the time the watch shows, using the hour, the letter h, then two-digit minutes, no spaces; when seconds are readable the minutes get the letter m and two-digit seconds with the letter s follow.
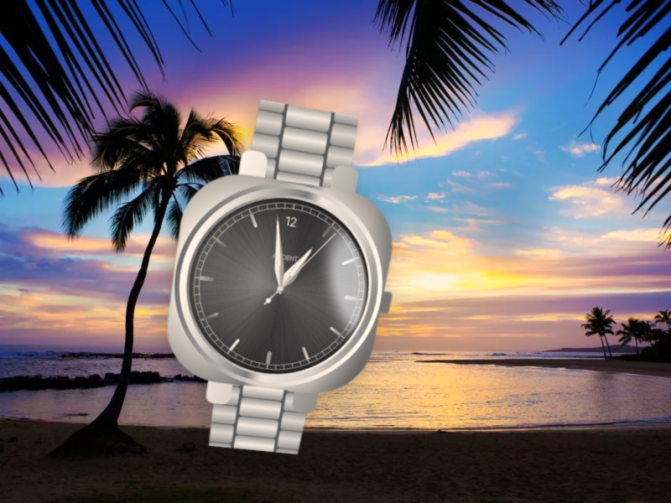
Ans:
12h58m06s
